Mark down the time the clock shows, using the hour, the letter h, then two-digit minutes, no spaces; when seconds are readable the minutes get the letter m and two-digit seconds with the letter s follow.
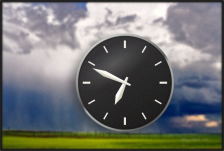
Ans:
6h49
